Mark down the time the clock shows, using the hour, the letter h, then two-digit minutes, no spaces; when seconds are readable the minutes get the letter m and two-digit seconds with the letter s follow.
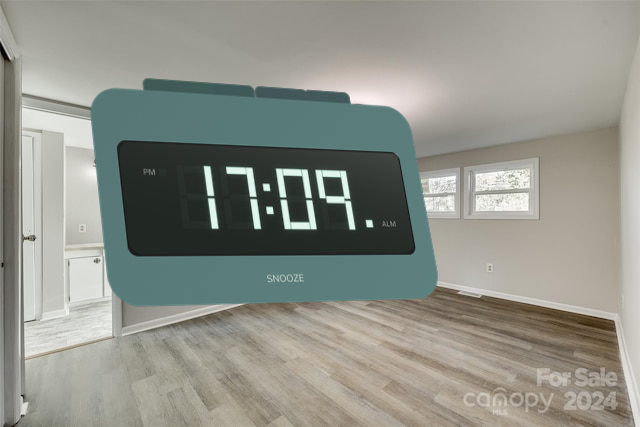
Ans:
17h09
